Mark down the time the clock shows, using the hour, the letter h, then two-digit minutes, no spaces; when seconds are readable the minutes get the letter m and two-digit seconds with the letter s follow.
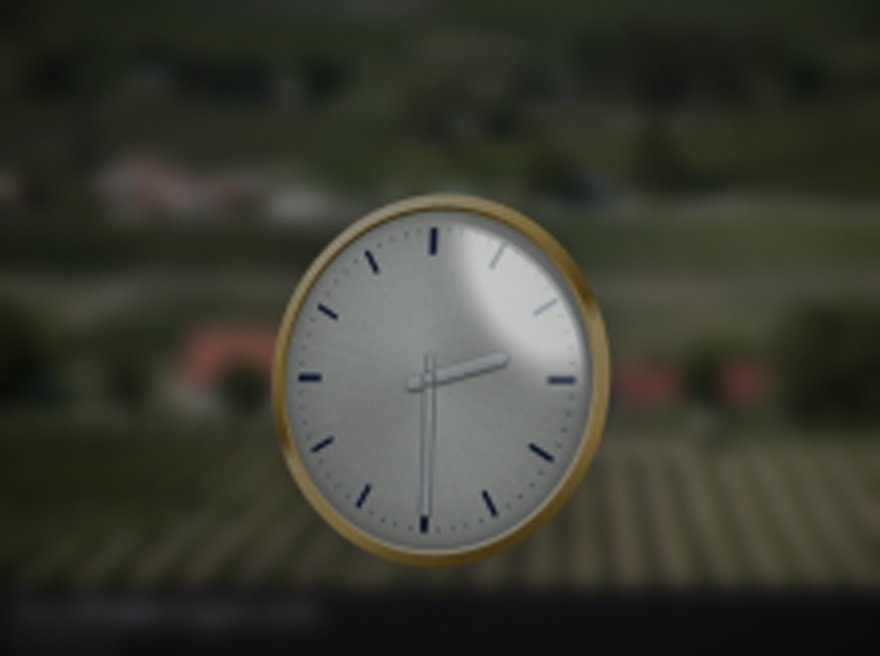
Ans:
2h30
